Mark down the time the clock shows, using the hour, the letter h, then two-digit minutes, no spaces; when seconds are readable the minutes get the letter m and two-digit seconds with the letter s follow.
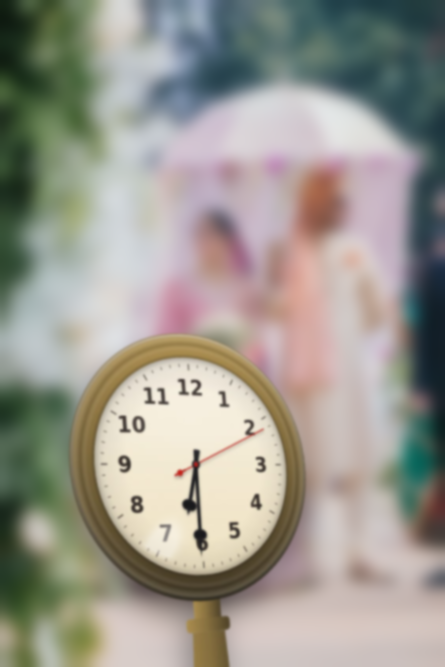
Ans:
6h30m11s
